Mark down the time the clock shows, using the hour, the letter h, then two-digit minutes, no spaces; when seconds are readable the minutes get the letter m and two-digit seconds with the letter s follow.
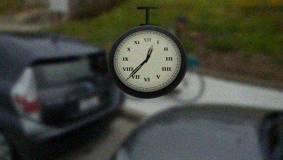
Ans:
12h37
